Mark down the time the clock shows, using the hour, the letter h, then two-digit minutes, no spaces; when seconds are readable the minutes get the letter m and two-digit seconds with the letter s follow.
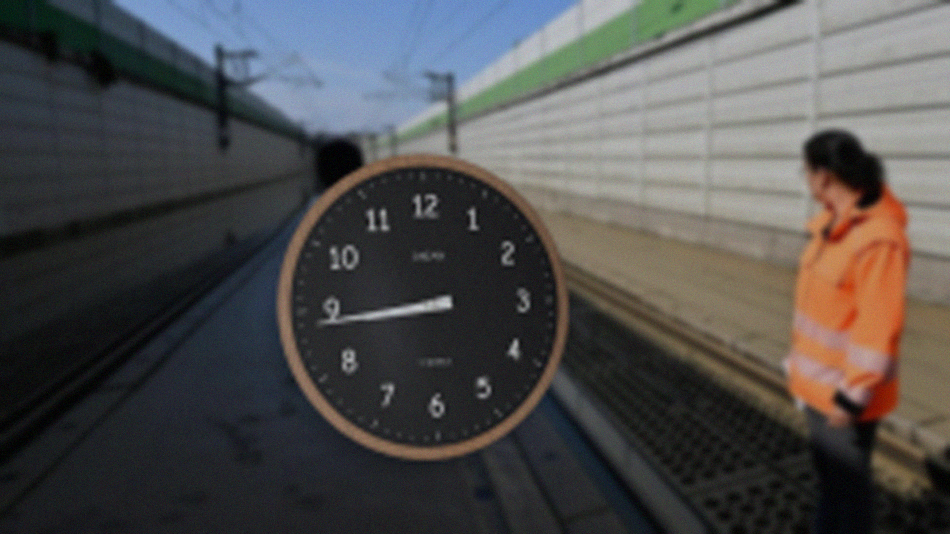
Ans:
8h44
